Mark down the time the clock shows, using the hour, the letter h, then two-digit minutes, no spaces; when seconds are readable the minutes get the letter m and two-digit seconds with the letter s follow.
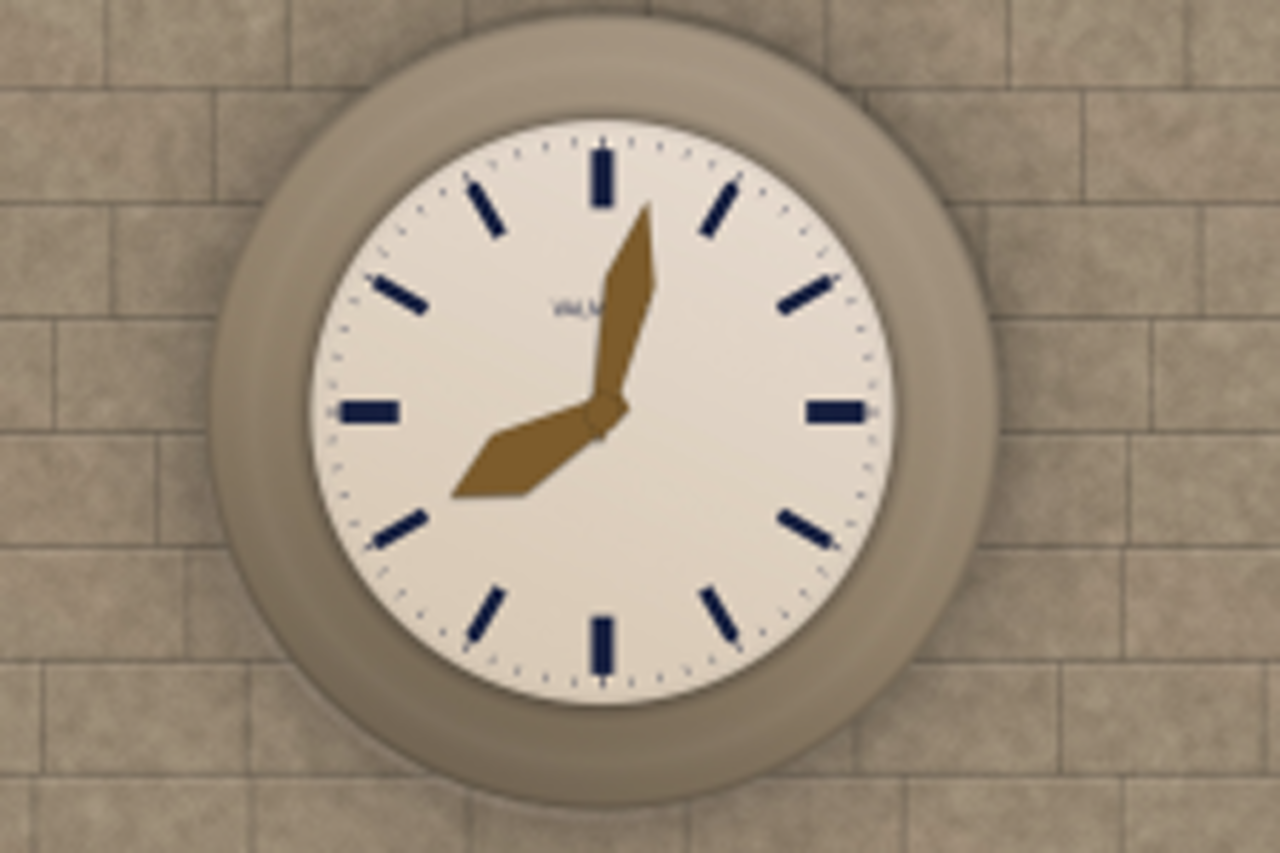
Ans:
8h02
